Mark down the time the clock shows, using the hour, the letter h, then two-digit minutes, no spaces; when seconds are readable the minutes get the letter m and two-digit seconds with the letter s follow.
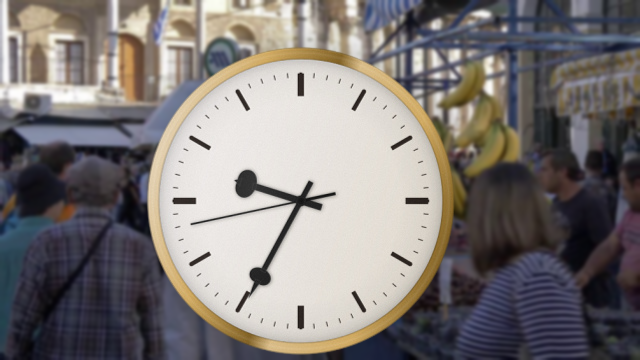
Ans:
9h34m43s
